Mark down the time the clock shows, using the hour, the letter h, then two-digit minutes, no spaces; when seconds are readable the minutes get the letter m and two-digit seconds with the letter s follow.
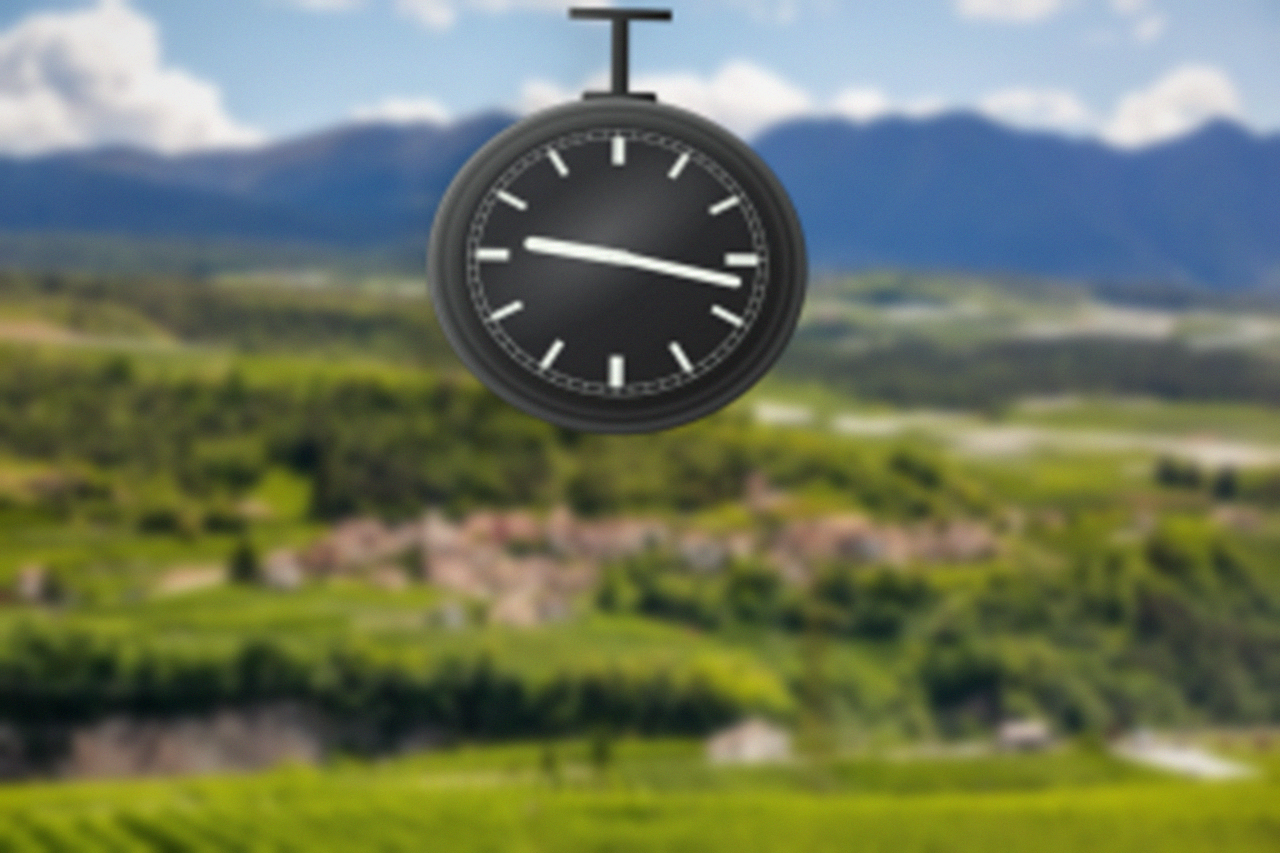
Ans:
9h17
